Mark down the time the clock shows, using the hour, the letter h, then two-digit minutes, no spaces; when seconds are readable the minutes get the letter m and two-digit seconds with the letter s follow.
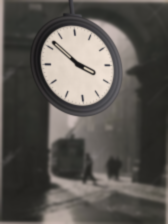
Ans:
3h52
